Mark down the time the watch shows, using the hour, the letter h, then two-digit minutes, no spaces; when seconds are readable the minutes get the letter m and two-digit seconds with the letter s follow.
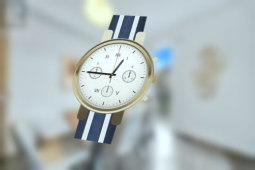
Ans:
12h45
